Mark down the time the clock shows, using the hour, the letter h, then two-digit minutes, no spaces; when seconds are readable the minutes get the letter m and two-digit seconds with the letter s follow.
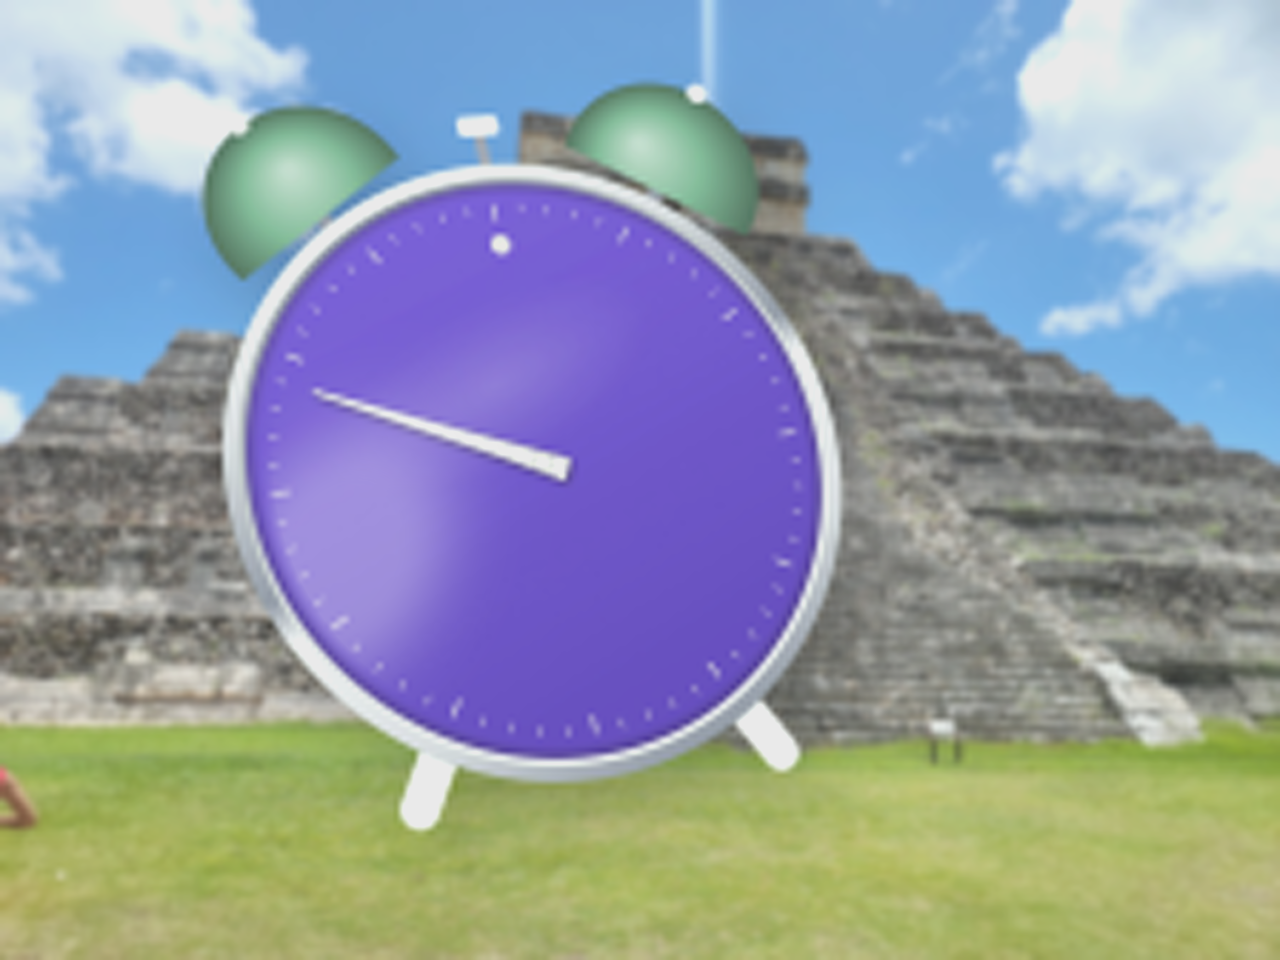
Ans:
9h49
